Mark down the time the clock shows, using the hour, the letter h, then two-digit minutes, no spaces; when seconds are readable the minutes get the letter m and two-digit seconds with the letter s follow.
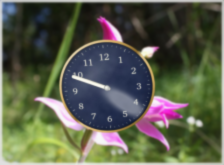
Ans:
9h49
